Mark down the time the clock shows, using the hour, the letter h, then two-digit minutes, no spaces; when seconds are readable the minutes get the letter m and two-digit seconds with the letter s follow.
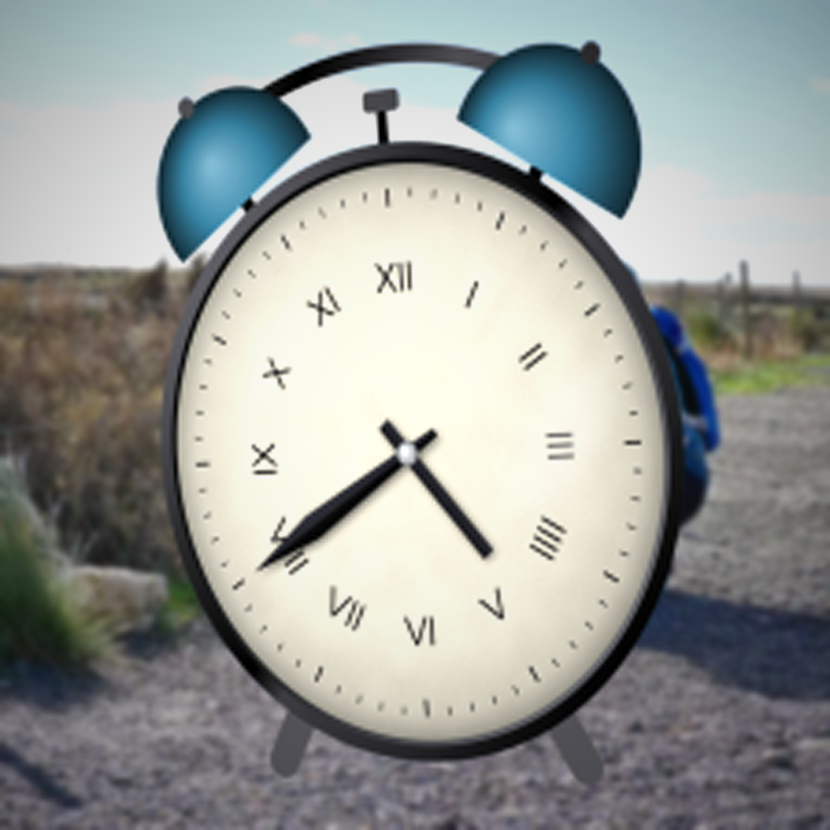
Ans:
4h40
